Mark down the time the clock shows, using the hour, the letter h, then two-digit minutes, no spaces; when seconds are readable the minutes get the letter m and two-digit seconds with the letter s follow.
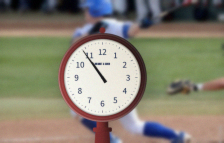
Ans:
10h54
